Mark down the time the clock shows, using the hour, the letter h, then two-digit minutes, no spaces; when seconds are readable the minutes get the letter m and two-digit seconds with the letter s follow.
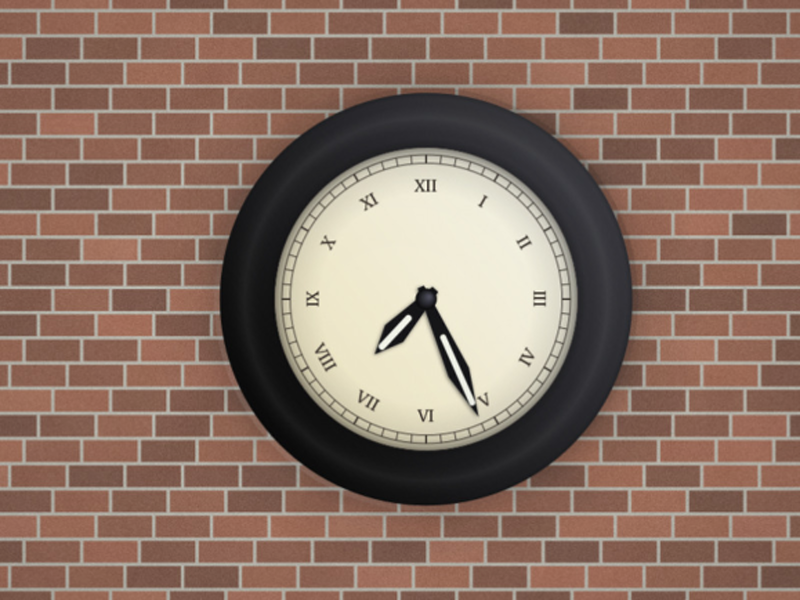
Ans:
7h26
